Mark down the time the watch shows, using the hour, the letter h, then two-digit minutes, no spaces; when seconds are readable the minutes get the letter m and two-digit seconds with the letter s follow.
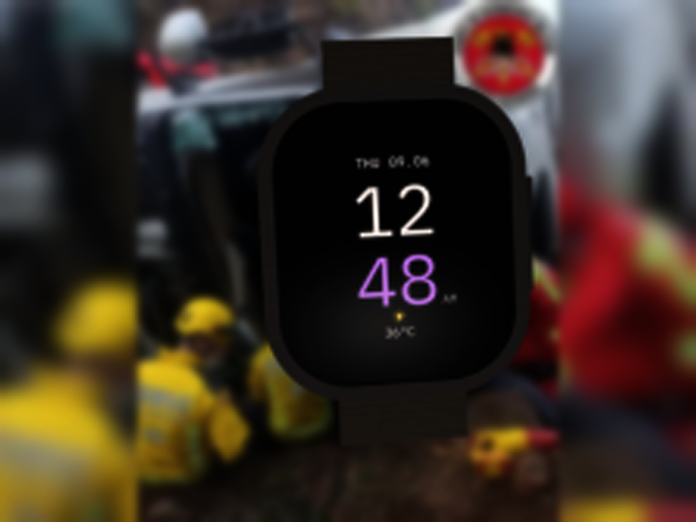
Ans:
12h48
